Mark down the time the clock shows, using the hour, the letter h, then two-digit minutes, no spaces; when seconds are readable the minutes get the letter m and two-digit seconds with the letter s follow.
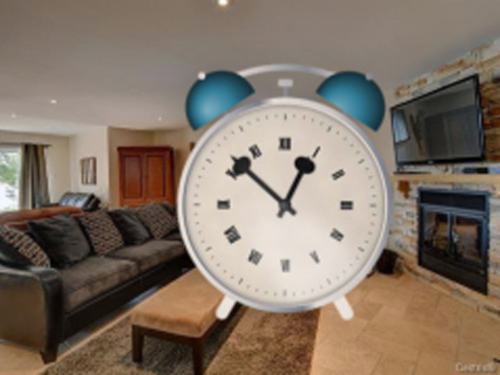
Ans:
12h52
